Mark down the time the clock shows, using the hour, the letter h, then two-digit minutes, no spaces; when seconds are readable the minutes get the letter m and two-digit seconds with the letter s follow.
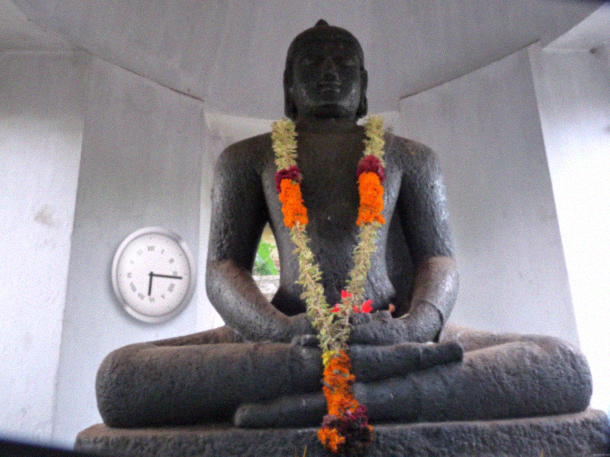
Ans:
6h16
